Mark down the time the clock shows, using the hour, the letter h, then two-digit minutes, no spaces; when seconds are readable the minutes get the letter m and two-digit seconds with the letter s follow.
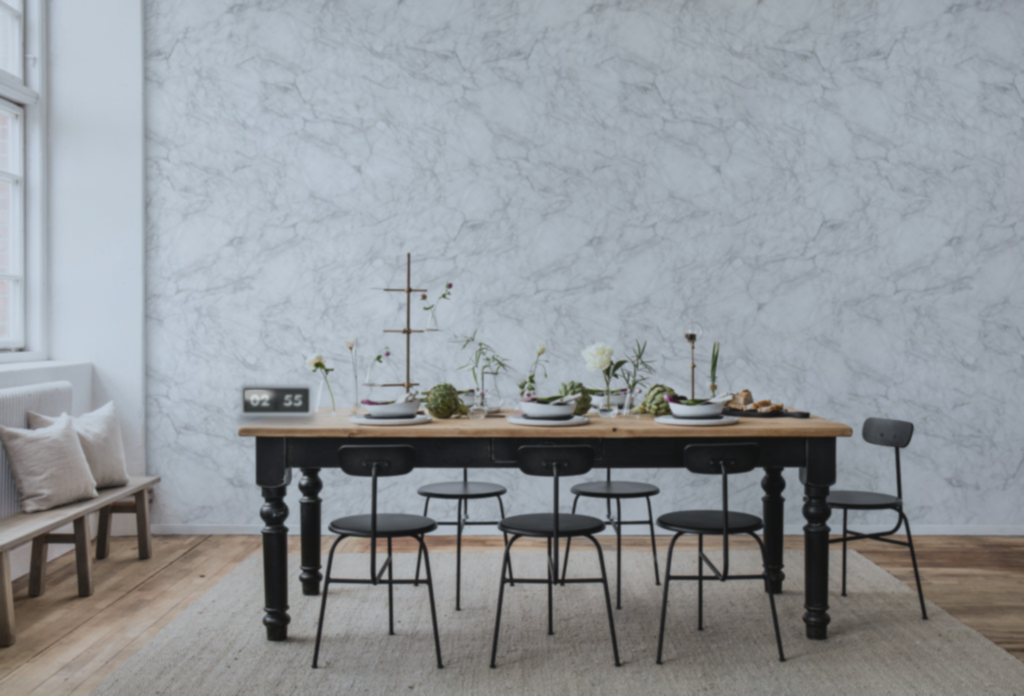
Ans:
2h55
